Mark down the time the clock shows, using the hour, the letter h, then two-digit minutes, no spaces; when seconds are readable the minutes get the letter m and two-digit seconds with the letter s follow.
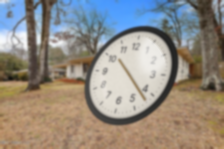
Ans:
10h22
